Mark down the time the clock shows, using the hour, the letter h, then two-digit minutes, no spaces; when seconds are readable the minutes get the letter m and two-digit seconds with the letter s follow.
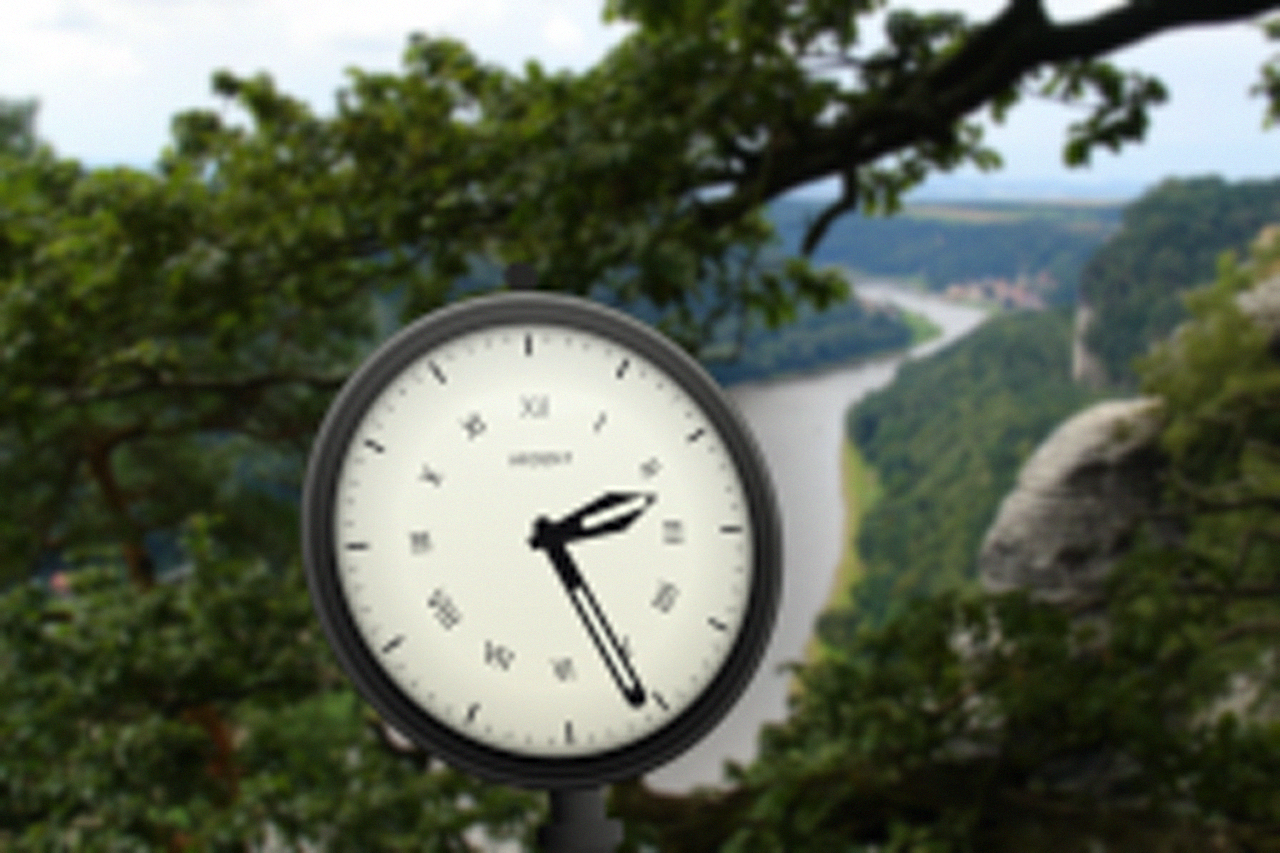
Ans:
2h26
